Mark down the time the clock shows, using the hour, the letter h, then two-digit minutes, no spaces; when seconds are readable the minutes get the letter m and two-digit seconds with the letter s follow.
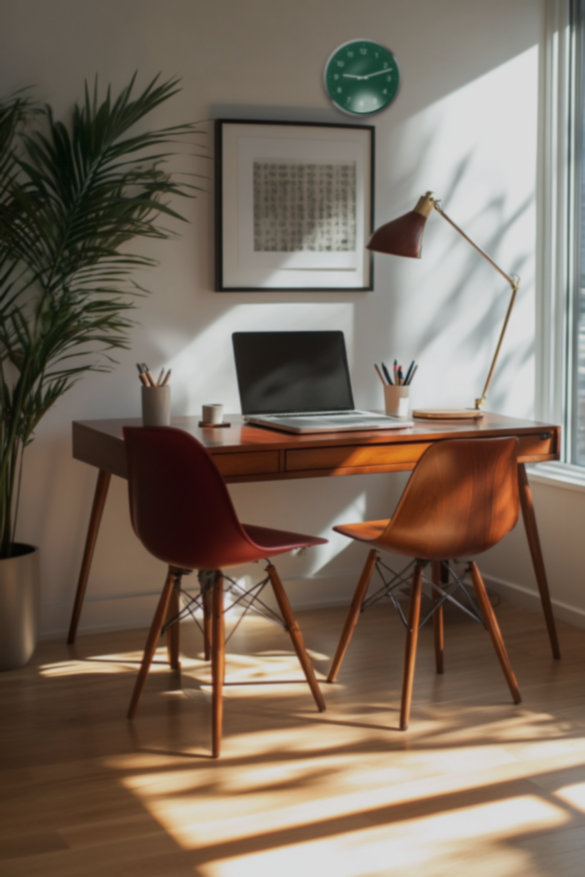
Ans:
9h12
